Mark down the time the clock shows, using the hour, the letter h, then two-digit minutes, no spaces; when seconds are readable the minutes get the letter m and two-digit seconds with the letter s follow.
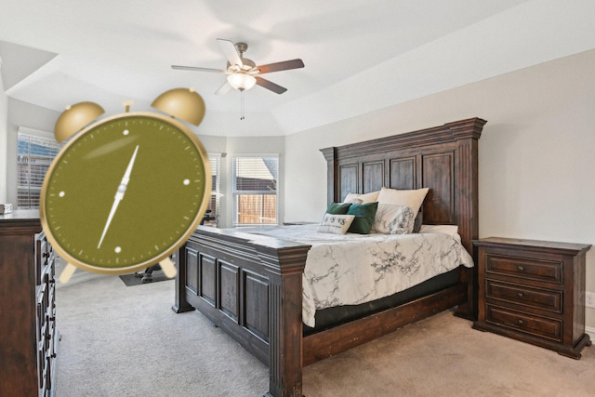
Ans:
12h33
